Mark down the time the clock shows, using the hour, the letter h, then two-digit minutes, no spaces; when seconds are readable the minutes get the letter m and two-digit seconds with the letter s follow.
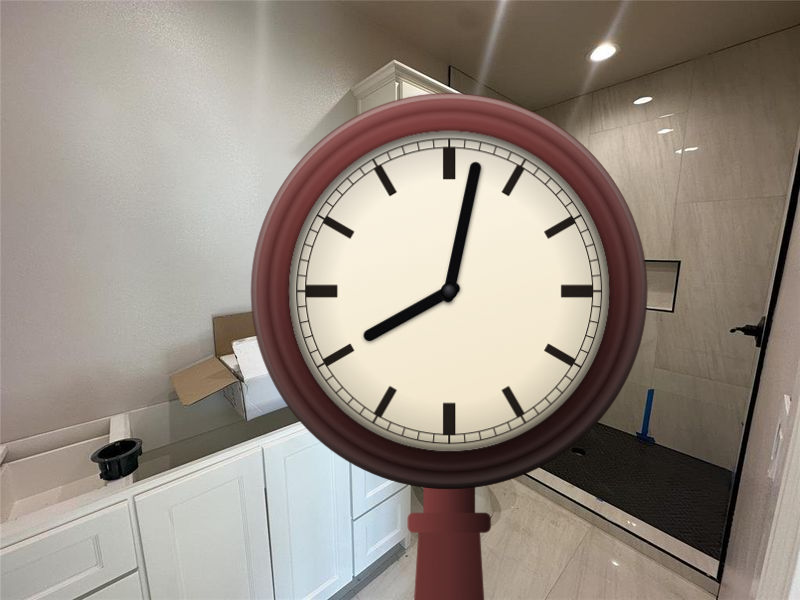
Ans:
8h02
